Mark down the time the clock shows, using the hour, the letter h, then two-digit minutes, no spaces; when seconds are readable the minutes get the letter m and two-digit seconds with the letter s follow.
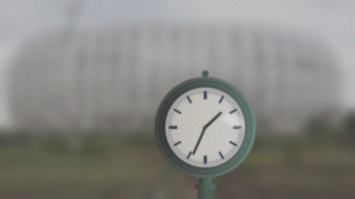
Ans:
1h34
